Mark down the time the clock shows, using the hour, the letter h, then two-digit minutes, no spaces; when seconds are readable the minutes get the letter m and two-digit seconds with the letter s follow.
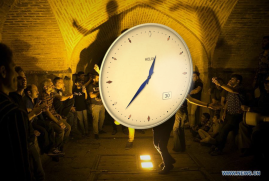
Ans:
12h37
